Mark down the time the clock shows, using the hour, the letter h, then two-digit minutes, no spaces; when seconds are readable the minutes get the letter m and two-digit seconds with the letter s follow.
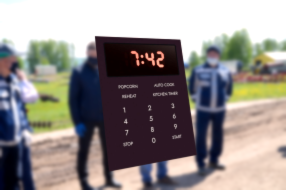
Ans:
7h42
